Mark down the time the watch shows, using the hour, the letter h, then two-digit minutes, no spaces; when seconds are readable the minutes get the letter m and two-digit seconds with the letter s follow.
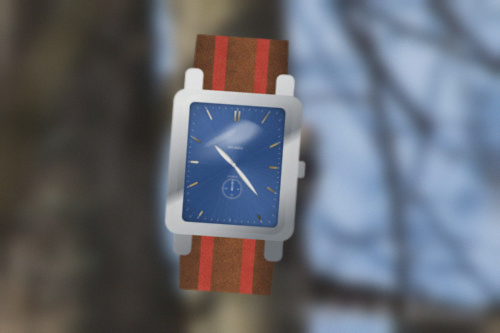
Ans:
10h23
